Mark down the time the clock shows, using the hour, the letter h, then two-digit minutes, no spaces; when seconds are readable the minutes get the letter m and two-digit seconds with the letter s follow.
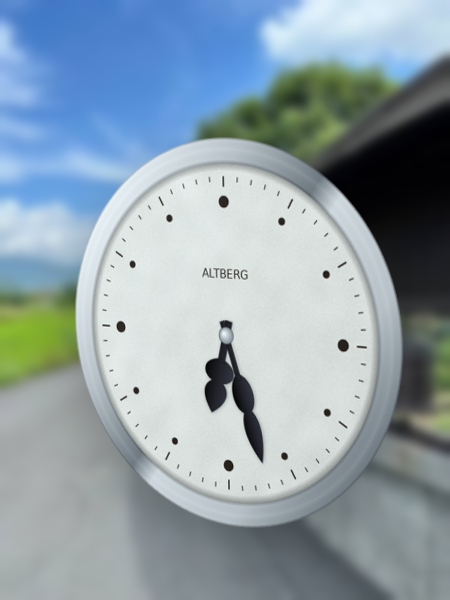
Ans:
6h27
